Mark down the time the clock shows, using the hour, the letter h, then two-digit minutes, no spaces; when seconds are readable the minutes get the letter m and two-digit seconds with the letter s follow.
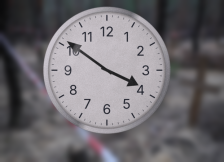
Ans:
3h51
